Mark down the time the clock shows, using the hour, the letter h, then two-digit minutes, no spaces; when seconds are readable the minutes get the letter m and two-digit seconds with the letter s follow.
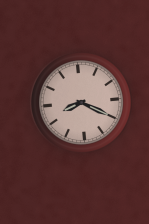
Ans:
8h20
